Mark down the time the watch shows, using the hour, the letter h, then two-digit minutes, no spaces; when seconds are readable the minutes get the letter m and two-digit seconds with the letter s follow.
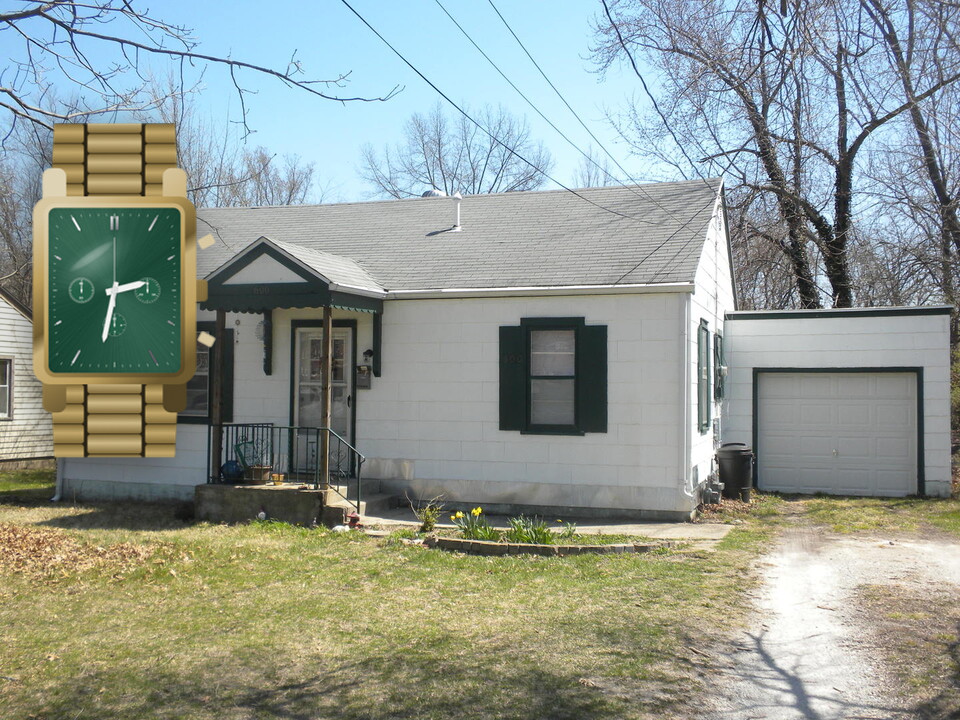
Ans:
2h32
